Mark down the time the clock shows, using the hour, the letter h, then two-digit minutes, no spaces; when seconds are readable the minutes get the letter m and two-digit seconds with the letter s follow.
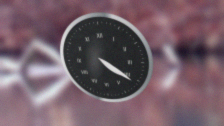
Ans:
4h21
